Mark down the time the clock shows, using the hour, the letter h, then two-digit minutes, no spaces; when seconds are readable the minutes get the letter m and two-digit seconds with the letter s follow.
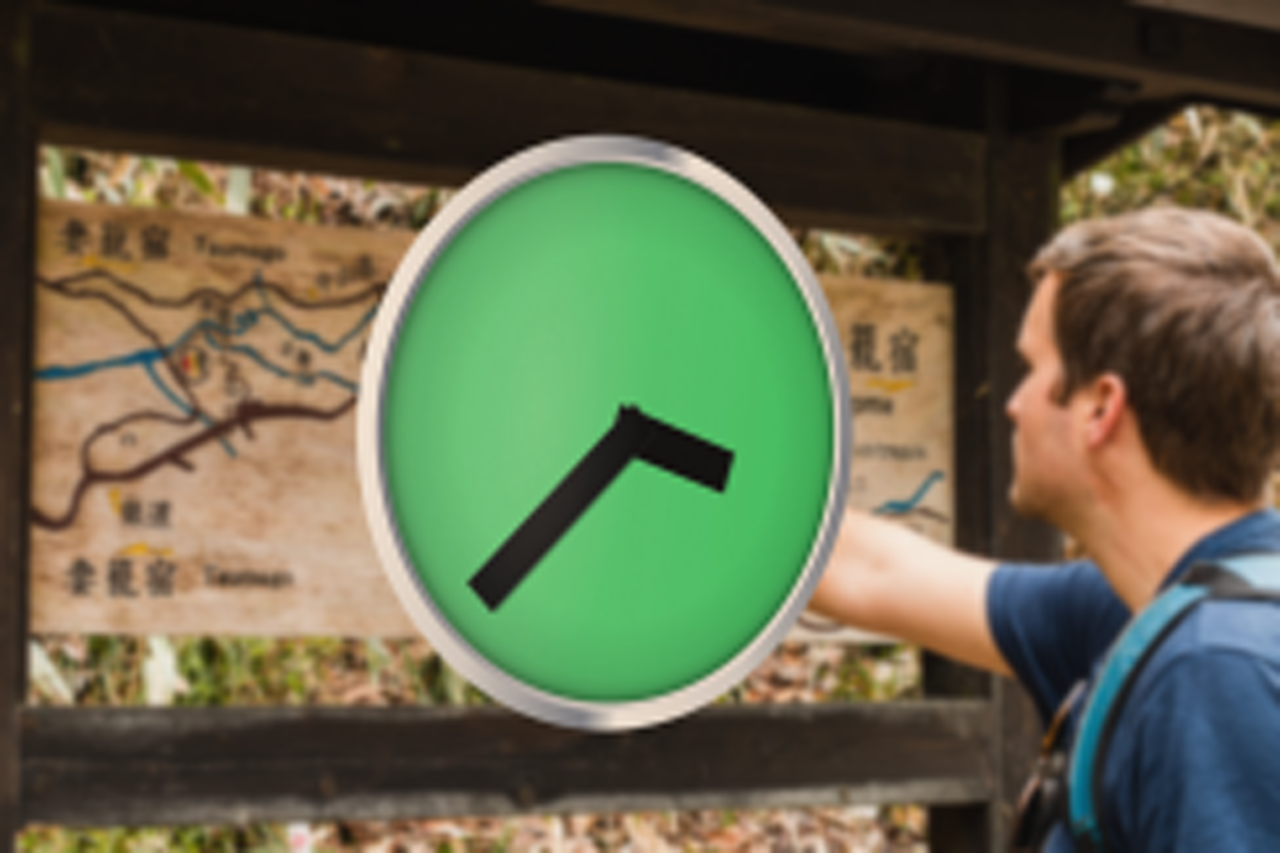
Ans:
3h38
